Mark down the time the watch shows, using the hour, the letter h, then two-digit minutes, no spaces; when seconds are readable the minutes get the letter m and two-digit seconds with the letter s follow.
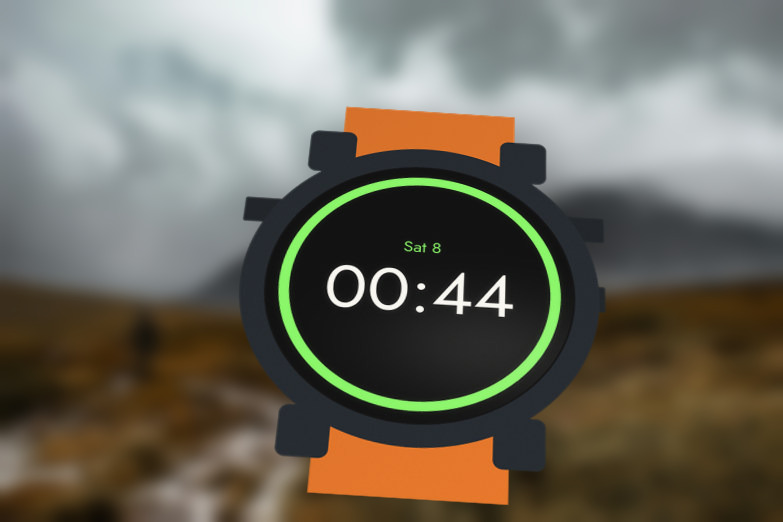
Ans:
0h44
